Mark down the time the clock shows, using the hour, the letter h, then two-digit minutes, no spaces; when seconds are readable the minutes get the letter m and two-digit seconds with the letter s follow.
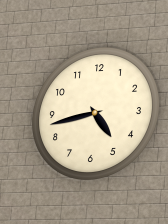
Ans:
4h43
